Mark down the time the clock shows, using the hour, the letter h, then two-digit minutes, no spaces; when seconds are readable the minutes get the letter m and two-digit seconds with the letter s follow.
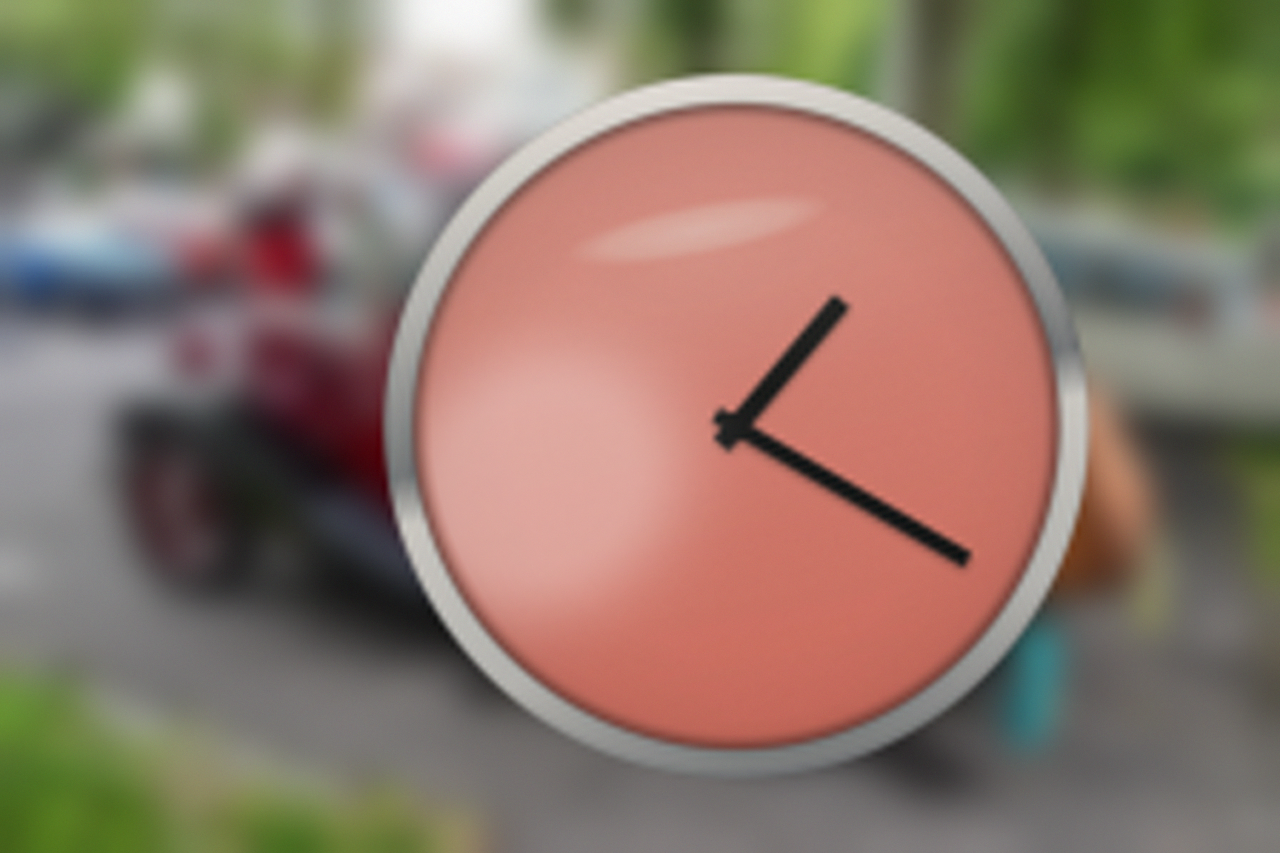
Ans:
1h20
